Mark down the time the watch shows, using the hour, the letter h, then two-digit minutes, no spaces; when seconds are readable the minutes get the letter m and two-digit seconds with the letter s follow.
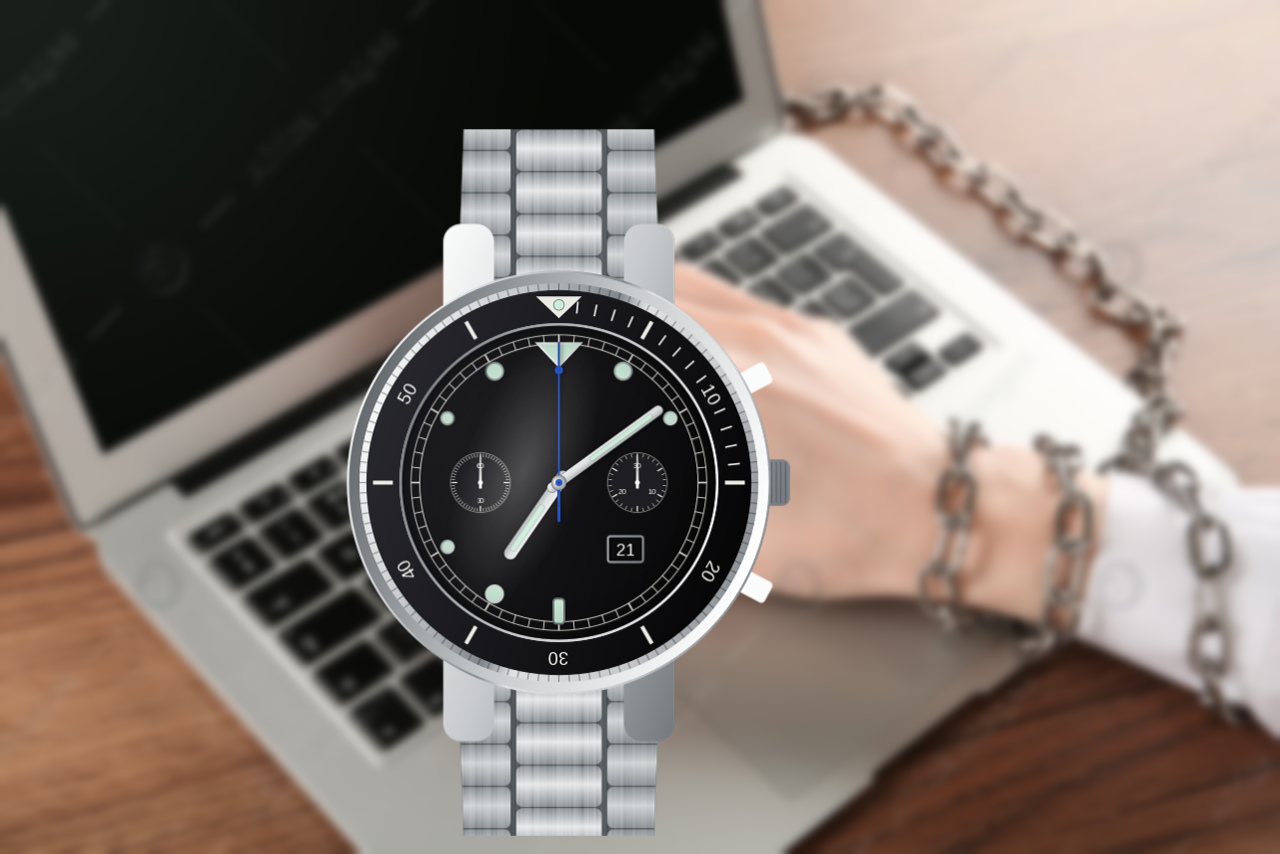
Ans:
7h09
